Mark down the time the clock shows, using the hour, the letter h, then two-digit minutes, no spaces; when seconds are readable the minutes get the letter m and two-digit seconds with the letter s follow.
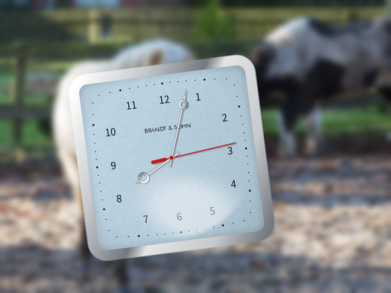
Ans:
8h03m14s
